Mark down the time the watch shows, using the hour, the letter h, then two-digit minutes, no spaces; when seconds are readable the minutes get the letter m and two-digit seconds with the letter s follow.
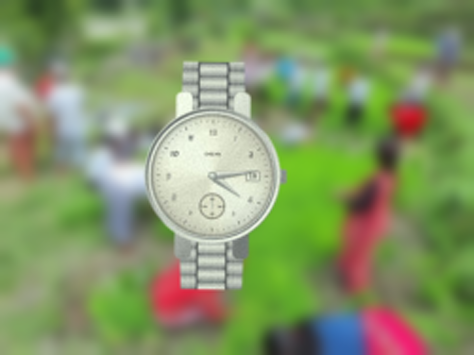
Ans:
4h14
